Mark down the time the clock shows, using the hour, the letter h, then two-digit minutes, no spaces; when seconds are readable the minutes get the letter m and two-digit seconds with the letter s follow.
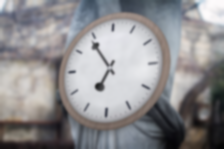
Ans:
6h54
